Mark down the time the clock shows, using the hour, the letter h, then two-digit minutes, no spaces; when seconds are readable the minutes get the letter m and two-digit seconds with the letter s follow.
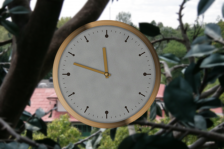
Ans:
11h48
